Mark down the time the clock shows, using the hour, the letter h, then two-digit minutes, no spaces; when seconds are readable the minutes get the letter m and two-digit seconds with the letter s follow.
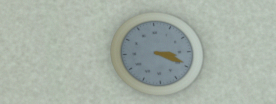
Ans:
3h19
